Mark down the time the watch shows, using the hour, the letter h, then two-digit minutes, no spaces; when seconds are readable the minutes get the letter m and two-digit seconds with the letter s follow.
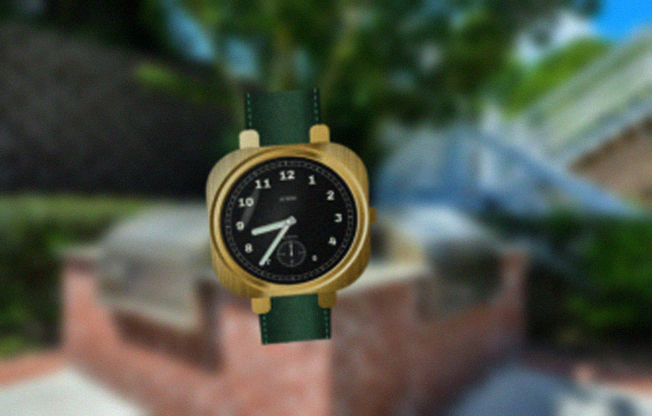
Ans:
8h36
